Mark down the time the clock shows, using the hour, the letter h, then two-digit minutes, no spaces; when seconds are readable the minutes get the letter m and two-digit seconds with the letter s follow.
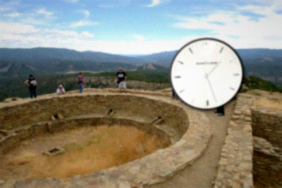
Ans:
1h27
